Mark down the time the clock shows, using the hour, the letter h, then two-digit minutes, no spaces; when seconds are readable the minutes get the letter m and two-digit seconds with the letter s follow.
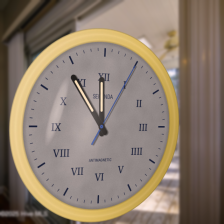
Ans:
11h54m05s
